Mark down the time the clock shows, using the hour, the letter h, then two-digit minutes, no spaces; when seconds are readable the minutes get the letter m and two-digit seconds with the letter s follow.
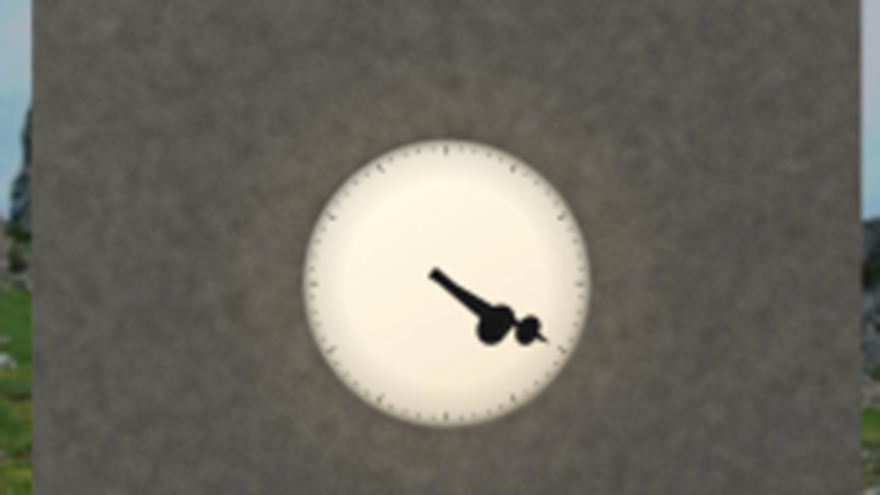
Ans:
4h20
